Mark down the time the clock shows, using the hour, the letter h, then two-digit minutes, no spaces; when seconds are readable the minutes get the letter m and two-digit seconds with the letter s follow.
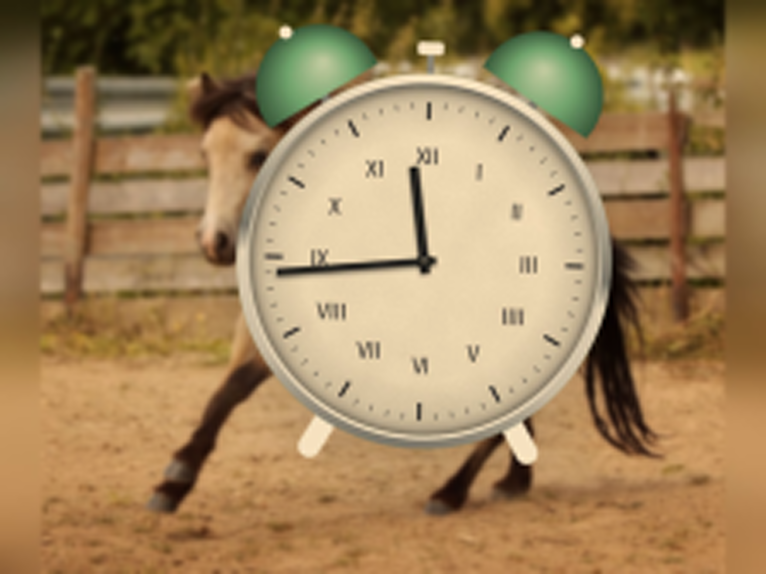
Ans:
11h44
